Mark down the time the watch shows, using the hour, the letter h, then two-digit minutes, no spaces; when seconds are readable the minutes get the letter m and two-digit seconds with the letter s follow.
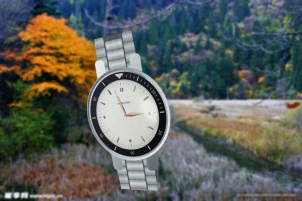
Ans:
2h57
